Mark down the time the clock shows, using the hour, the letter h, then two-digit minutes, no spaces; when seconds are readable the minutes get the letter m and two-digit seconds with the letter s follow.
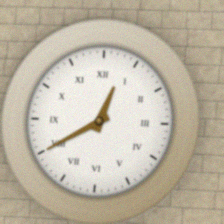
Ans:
12h40
